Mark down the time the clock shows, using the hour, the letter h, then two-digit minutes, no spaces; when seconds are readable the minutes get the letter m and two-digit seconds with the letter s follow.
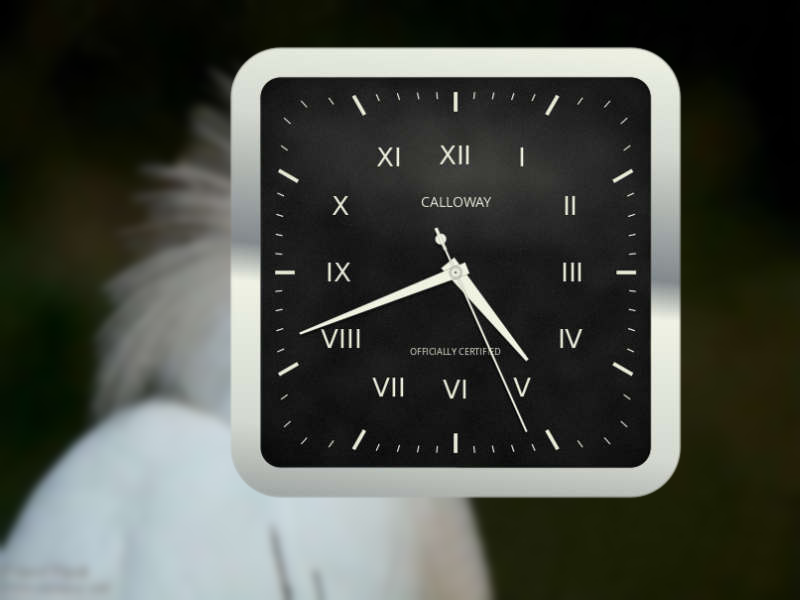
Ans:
4h41m26s
